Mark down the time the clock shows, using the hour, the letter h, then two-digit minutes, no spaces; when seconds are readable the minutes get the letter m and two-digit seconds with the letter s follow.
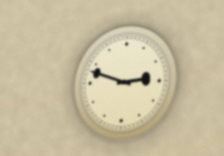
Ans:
2h48
